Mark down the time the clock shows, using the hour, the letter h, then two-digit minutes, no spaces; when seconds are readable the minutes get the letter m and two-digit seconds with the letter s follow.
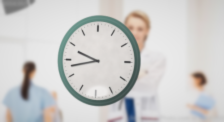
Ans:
9h43
